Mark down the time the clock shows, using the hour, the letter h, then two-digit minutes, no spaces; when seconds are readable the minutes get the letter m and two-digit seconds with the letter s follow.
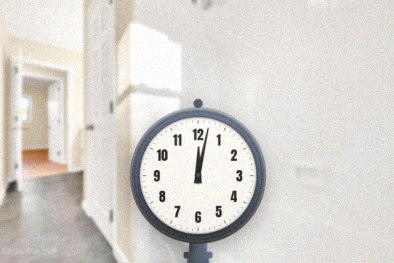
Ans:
12h02
